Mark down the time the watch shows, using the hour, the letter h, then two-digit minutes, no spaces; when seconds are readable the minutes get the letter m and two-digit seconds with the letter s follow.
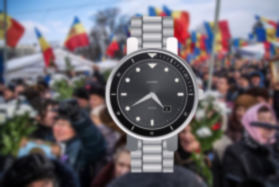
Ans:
4h40
